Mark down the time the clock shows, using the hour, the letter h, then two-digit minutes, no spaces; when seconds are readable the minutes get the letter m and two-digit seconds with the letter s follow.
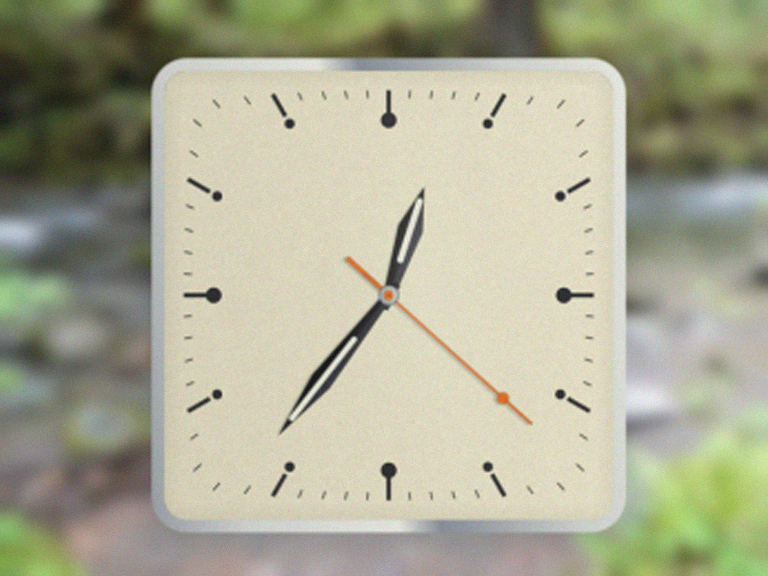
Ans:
12h36m22s
